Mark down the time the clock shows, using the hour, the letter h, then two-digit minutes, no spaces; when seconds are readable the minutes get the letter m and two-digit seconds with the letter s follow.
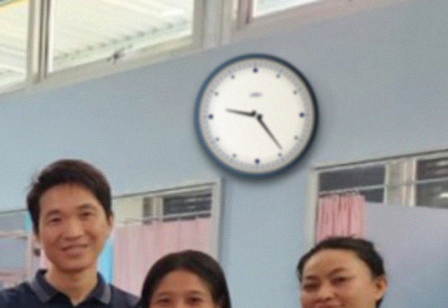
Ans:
9h24
